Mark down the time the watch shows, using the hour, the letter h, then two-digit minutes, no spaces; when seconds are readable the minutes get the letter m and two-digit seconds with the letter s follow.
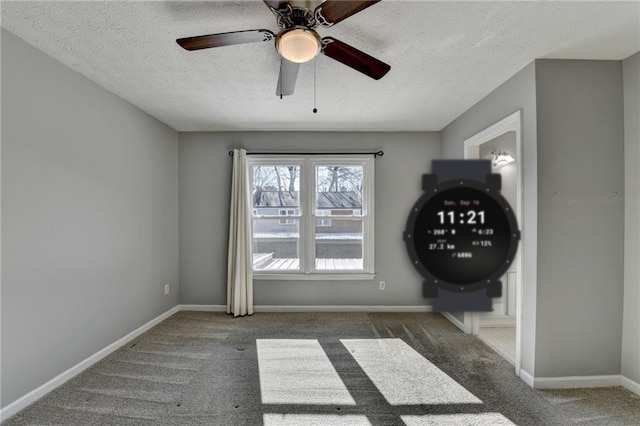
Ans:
11h21
